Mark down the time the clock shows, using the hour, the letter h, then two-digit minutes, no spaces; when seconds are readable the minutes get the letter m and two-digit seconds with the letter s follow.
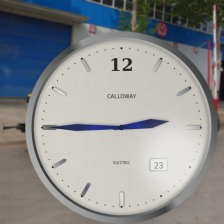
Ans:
2h45
